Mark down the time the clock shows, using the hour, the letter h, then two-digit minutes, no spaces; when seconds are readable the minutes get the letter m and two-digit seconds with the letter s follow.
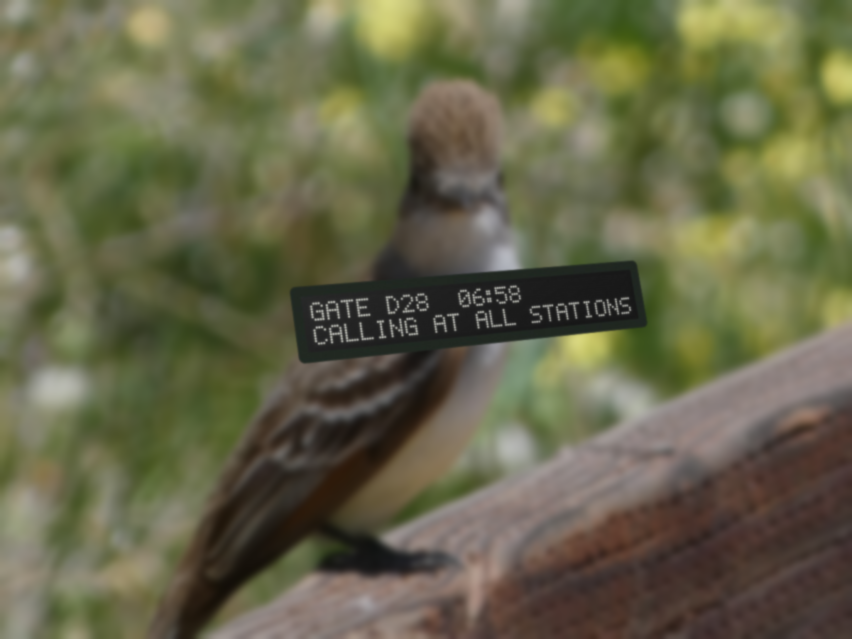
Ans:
6h58
